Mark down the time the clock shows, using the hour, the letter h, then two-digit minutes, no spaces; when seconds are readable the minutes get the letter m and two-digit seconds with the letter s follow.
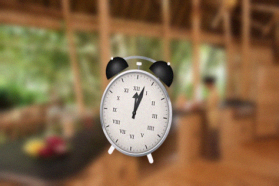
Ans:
12h03
